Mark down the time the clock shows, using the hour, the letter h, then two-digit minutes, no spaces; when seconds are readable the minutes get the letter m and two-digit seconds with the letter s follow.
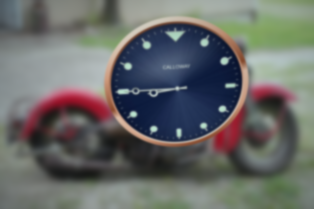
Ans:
8h45
